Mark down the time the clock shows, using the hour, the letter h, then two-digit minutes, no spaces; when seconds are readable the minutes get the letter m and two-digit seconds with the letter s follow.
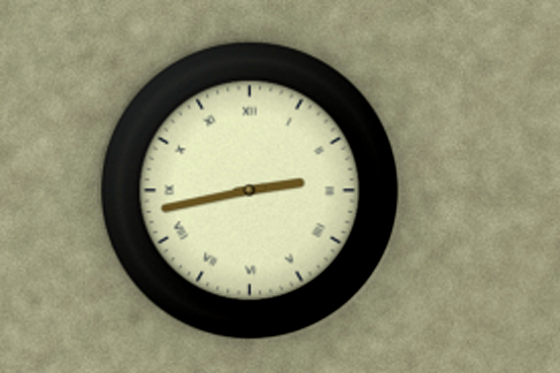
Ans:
2h43
